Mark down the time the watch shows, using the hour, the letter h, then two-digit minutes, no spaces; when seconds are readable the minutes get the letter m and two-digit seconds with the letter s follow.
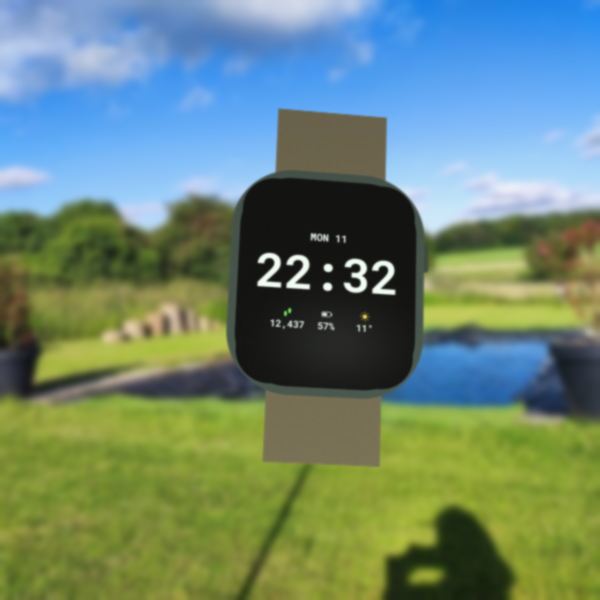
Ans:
22h32
